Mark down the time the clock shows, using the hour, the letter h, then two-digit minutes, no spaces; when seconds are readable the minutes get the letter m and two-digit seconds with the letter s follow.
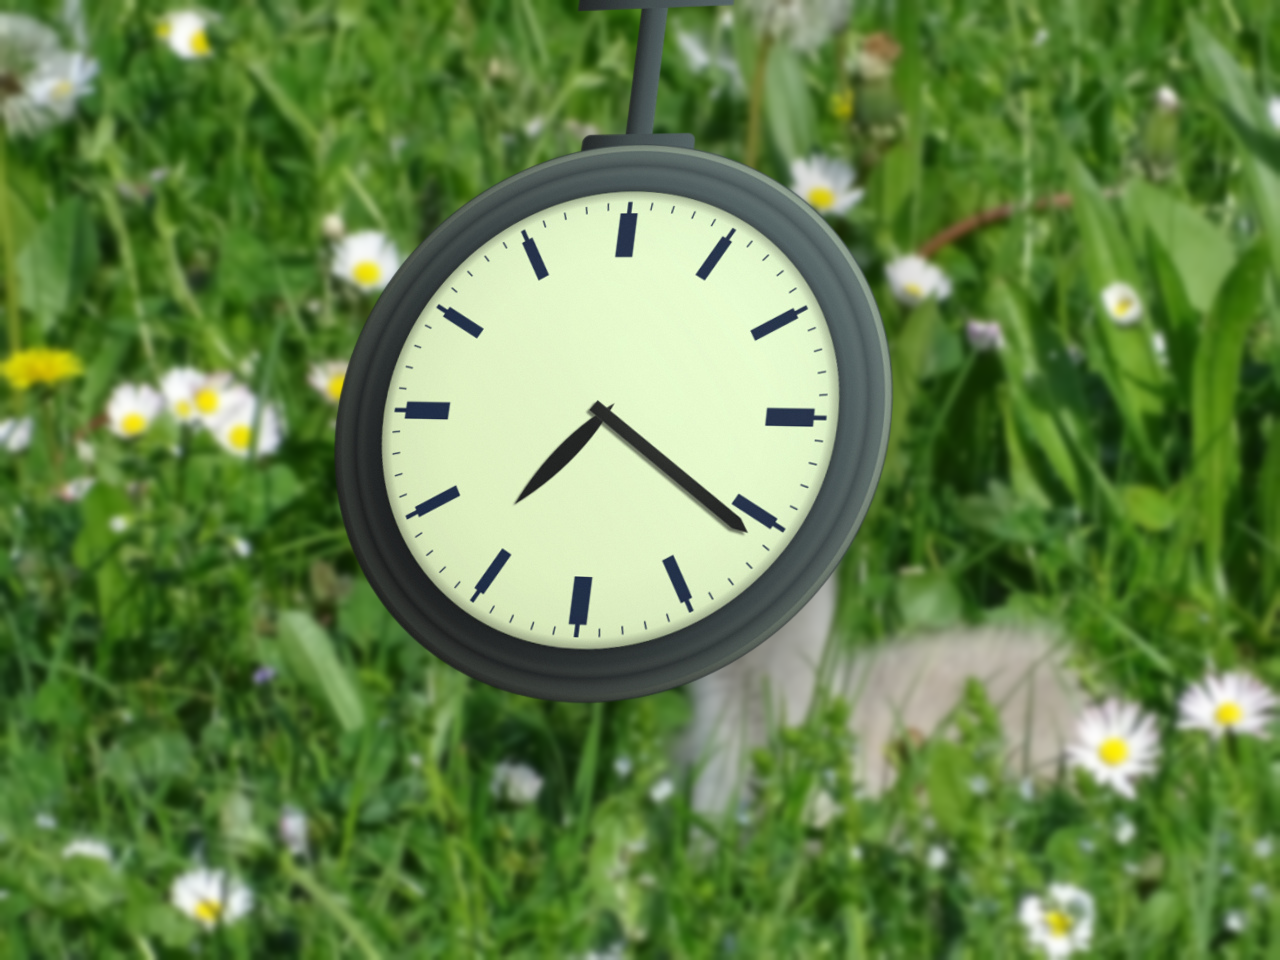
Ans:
7h21
